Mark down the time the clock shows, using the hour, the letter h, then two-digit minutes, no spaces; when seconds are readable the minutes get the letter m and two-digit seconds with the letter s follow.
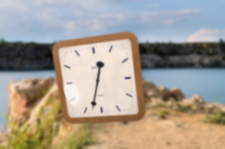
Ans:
12h33
